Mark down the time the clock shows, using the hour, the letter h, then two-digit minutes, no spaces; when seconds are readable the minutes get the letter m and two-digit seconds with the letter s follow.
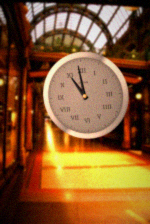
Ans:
10h59
